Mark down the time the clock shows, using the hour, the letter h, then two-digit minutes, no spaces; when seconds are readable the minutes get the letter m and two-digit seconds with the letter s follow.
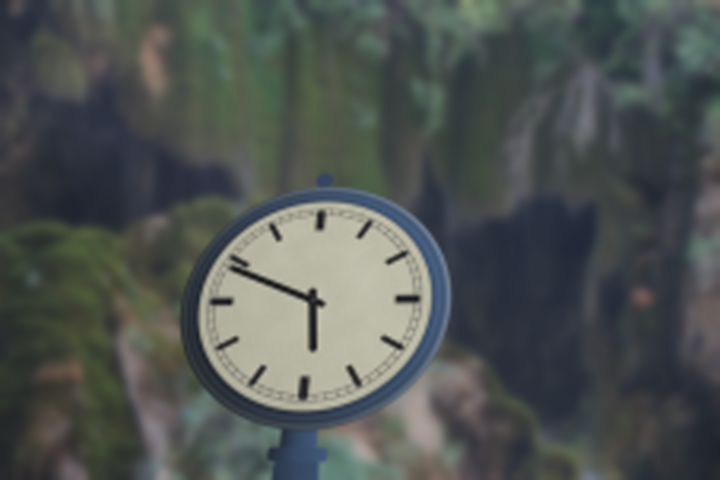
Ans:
5h49
